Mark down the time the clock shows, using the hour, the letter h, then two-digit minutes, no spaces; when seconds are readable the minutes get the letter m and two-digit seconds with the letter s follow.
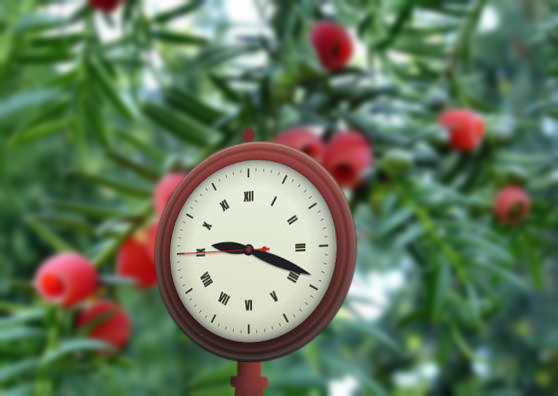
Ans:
9h18m45s
